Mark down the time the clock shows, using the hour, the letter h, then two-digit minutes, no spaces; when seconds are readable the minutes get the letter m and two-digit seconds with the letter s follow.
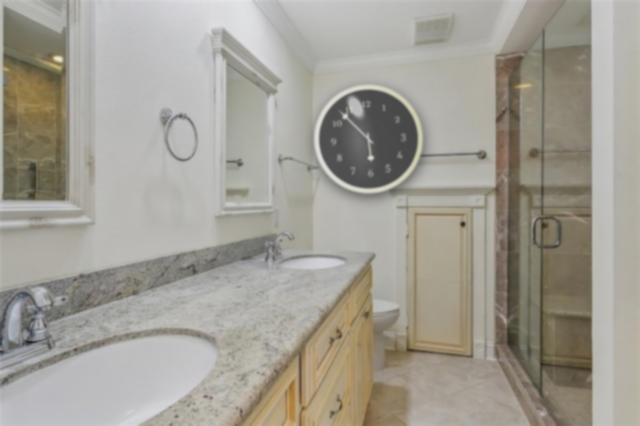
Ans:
5h53
